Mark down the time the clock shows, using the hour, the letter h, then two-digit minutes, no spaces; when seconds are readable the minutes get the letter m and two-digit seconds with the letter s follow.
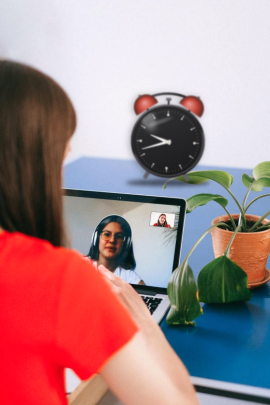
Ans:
9h42
